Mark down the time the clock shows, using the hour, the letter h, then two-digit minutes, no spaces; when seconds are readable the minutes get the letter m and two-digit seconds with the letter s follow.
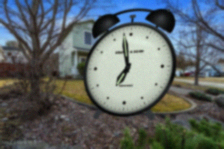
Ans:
6h58
